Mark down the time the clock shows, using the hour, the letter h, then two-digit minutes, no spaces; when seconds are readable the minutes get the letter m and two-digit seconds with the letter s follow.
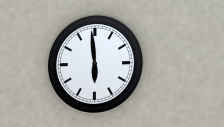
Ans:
5h59
